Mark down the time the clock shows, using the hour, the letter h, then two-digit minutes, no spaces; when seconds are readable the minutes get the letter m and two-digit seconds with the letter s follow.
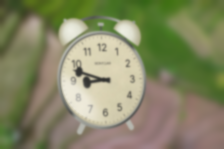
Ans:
8h48
